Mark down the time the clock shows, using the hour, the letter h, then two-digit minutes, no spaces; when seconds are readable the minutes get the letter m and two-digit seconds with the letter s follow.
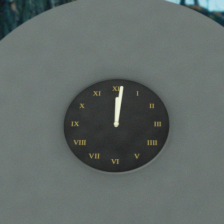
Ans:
12h01
